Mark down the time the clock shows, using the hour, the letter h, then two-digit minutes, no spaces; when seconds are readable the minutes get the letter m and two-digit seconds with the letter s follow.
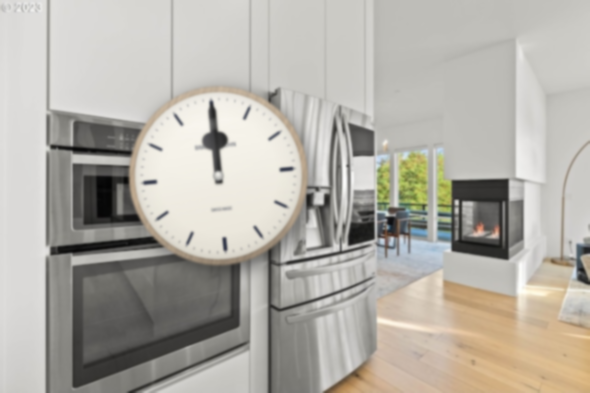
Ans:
12h00
